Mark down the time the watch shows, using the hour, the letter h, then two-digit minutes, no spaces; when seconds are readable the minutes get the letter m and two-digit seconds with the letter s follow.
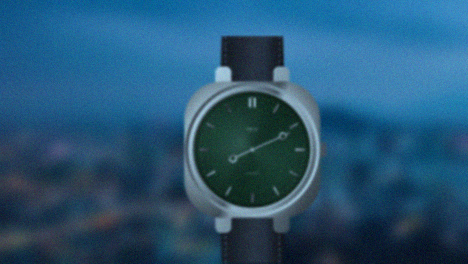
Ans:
8h11
